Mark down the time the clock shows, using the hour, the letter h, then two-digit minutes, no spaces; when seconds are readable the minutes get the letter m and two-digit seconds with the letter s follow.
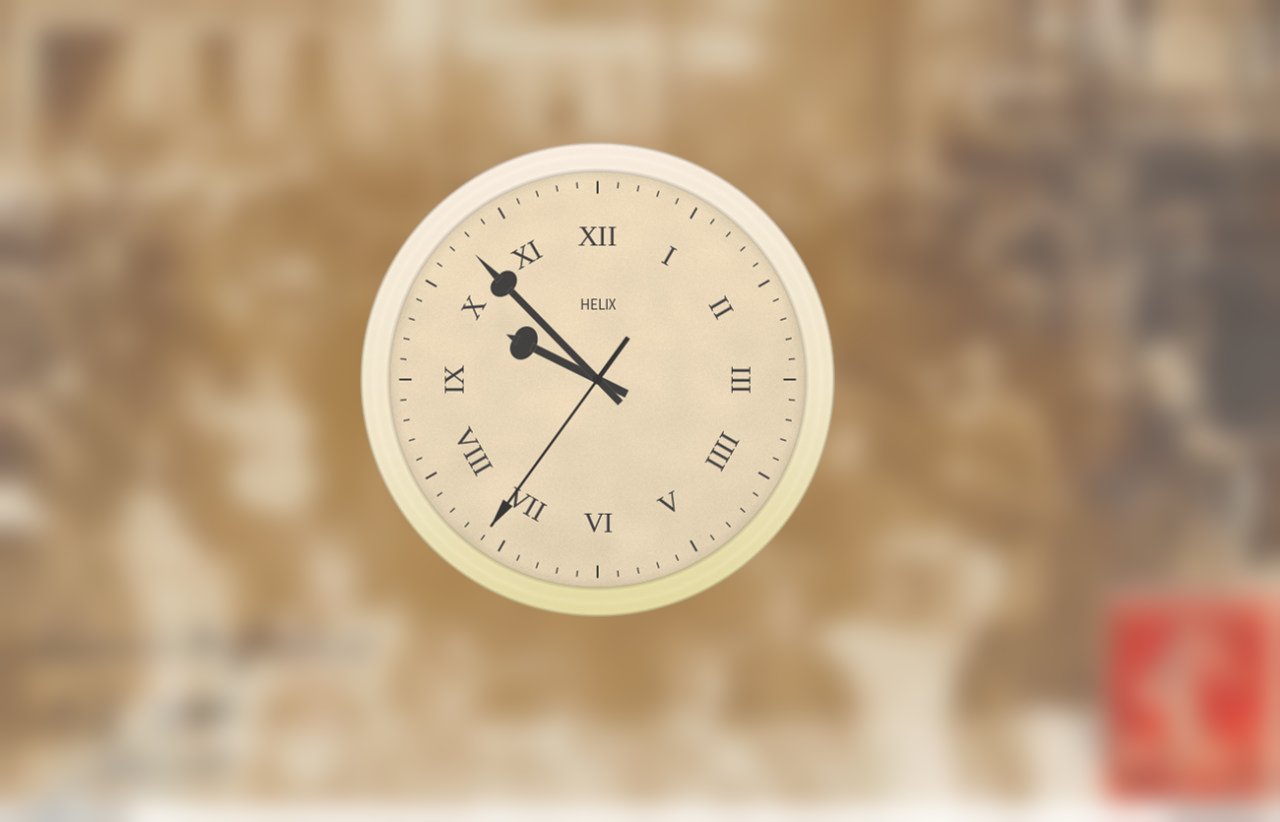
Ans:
9h52m36s
